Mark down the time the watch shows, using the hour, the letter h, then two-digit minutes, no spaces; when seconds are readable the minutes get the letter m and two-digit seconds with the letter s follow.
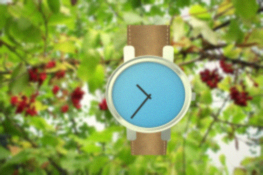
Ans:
10h36
